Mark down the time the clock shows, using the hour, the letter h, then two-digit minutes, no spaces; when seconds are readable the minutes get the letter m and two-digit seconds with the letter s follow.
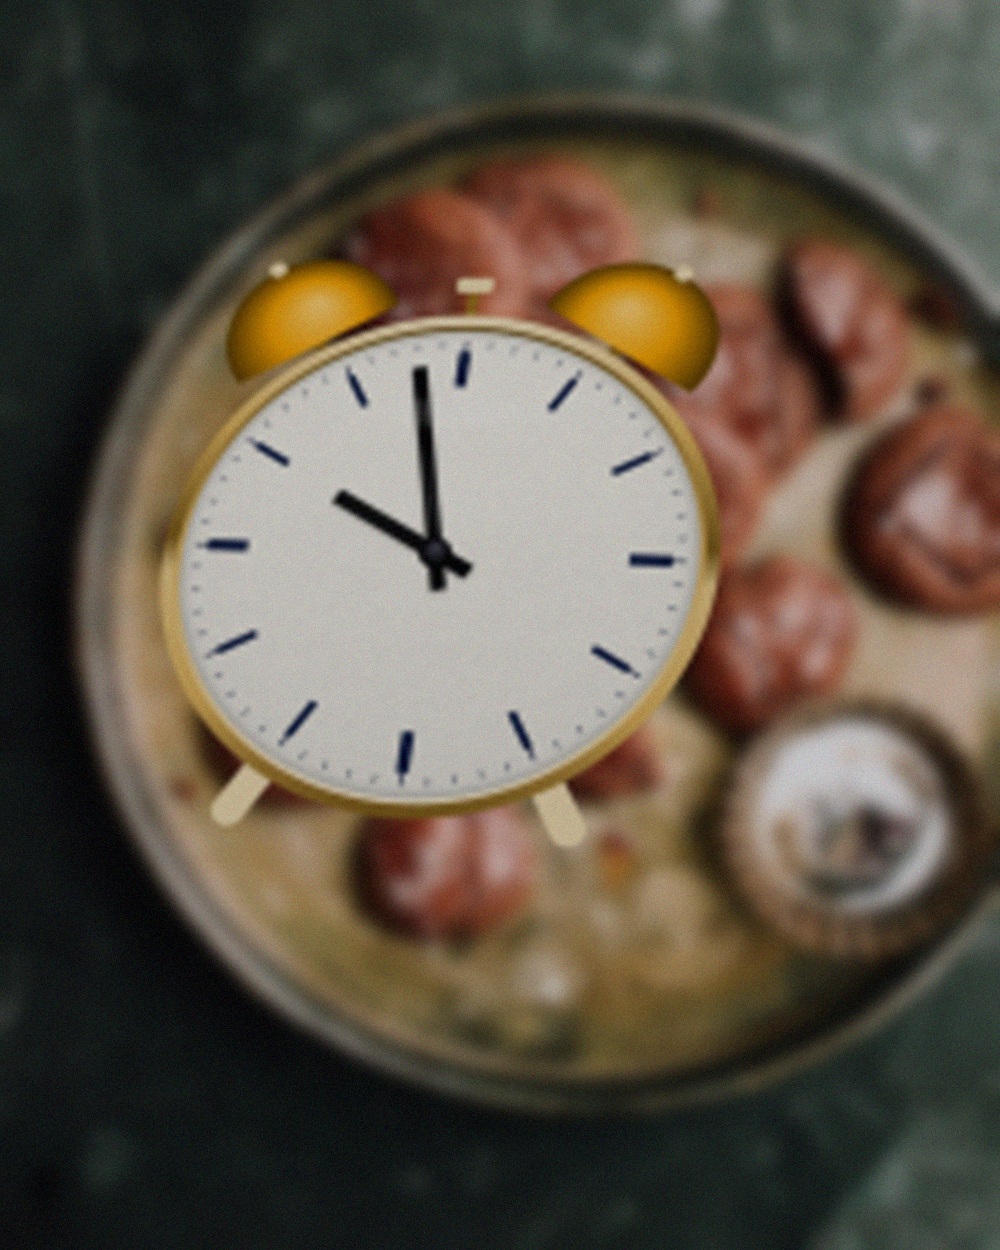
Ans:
9h58
